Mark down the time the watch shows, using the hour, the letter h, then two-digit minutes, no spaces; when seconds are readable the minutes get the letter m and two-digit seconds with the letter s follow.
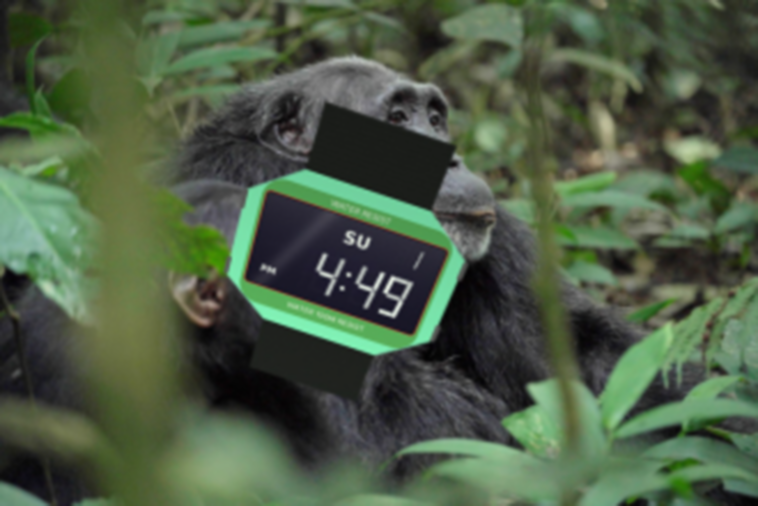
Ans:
4h49
